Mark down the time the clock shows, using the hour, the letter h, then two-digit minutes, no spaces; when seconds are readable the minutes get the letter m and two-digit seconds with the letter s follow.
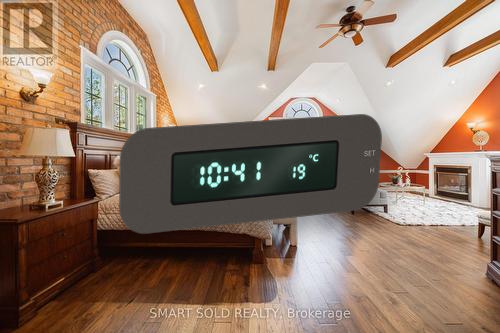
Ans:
10h41
